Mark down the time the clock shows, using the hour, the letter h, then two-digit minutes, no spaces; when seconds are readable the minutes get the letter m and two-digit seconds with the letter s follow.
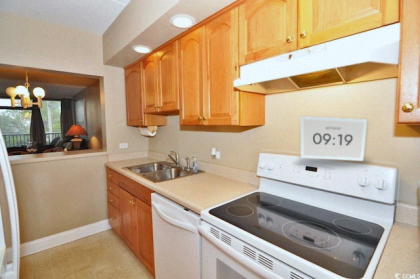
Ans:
9h19
